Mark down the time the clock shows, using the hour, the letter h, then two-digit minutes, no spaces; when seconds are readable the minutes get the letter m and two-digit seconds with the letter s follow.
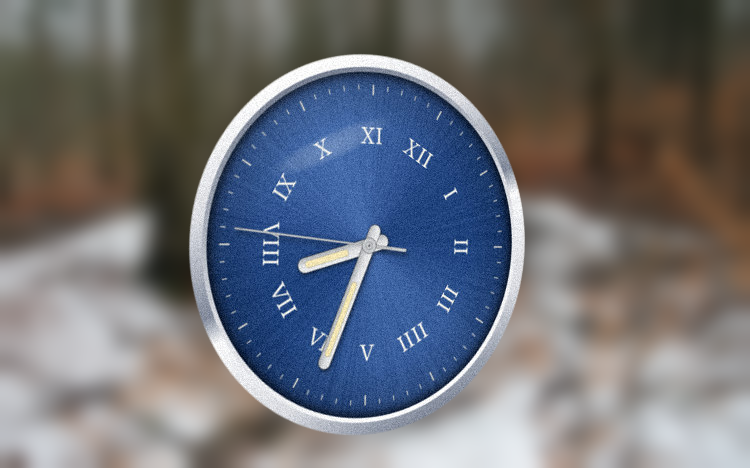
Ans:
7h28m41s
